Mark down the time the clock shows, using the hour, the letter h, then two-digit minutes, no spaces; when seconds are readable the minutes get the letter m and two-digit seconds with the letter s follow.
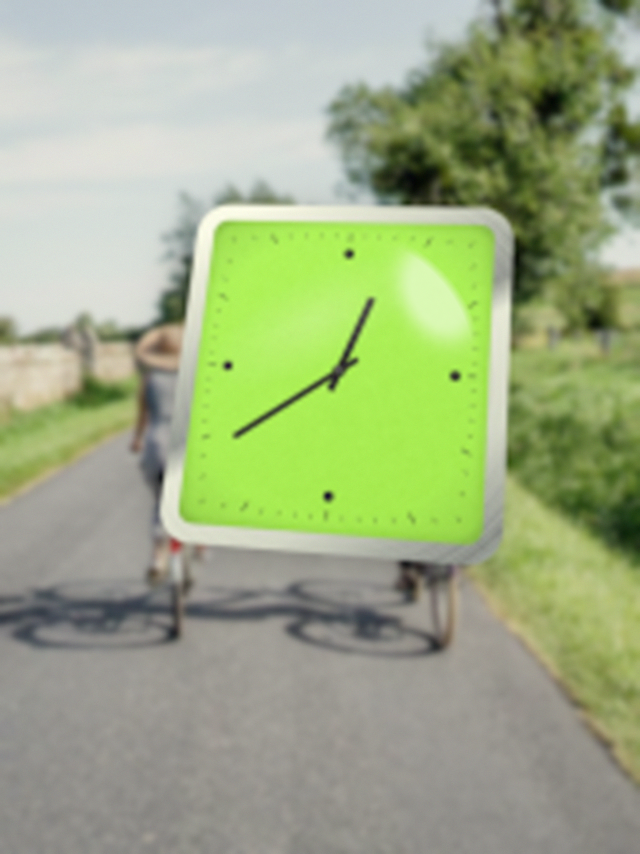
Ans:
12h39
